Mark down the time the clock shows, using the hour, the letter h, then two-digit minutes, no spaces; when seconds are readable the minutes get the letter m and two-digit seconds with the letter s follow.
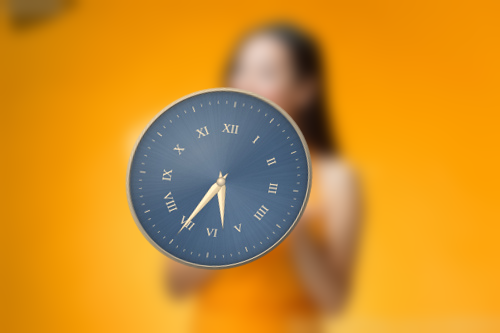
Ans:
5h35
